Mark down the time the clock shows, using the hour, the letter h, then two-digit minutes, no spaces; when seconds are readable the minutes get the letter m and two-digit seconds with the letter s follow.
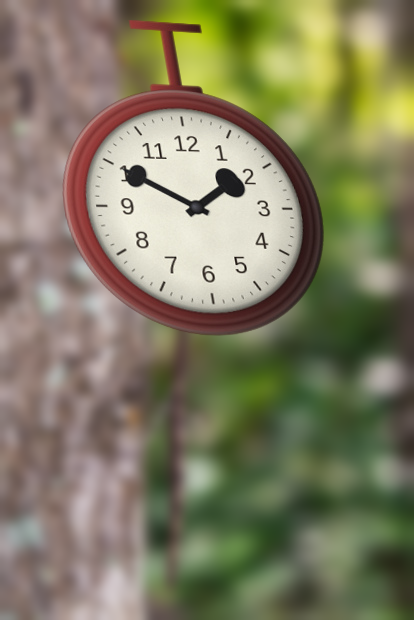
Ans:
1h50
